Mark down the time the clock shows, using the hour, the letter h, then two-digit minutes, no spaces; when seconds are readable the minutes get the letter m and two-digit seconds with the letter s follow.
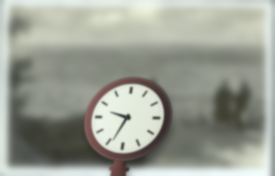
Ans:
9h34
